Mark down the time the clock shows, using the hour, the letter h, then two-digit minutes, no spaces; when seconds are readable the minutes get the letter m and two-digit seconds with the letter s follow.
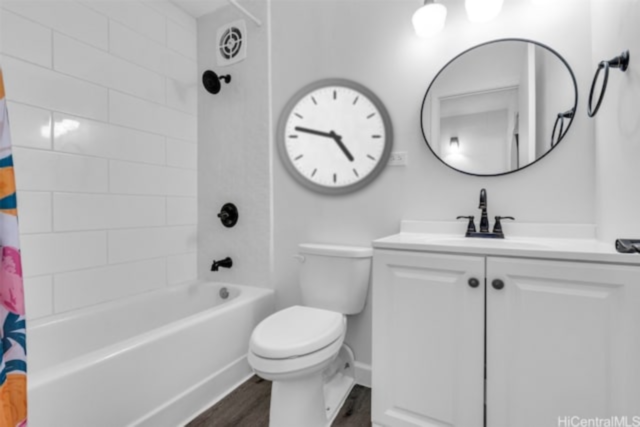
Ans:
4h47
